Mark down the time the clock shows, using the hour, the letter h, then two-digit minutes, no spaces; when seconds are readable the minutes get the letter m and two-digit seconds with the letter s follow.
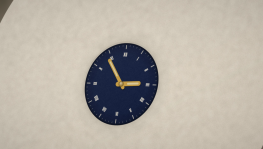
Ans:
2h54
